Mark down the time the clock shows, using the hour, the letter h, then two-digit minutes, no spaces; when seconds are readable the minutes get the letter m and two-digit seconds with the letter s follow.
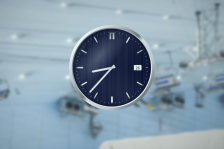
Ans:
8h37
